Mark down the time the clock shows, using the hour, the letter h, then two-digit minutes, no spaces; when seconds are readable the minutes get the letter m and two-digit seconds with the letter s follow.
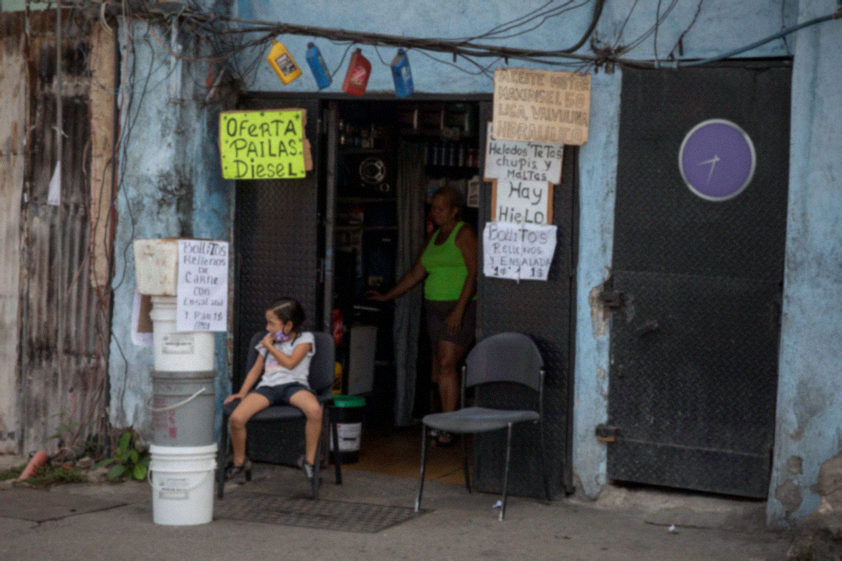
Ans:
8h33
